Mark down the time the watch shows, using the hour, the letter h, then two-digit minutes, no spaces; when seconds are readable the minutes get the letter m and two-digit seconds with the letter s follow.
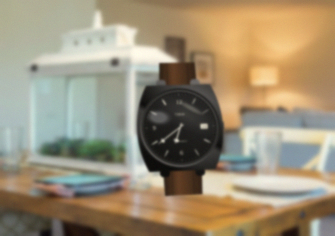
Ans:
6h39
